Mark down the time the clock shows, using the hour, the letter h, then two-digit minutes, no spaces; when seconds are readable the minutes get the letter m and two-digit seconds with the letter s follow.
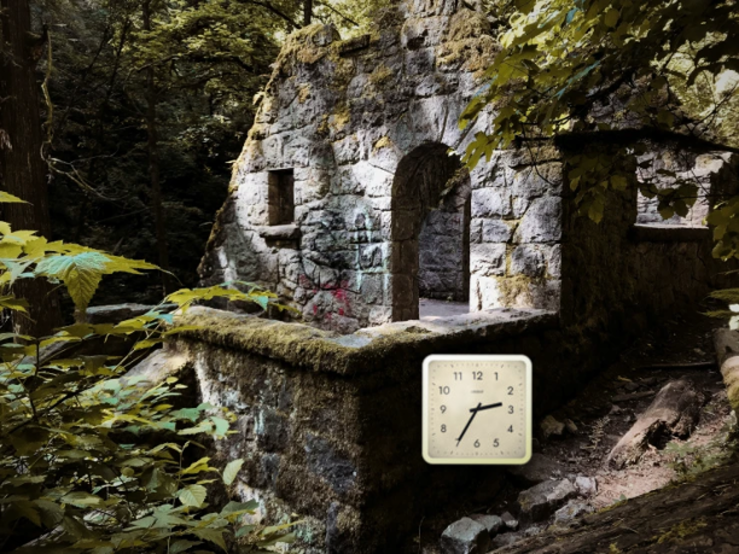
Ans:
2h35
